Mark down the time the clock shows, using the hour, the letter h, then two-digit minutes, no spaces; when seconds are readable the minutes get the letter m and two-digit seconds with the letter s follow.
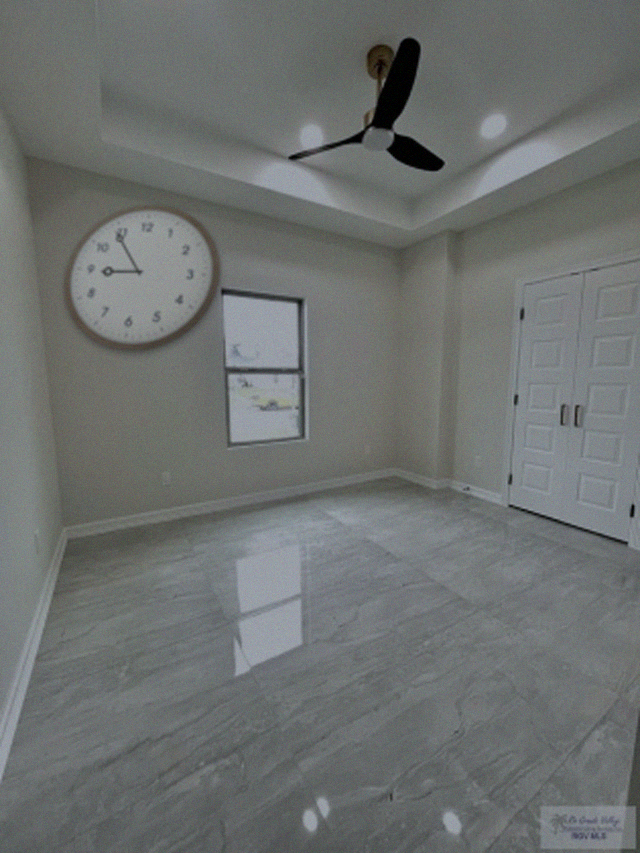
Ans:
8h54
